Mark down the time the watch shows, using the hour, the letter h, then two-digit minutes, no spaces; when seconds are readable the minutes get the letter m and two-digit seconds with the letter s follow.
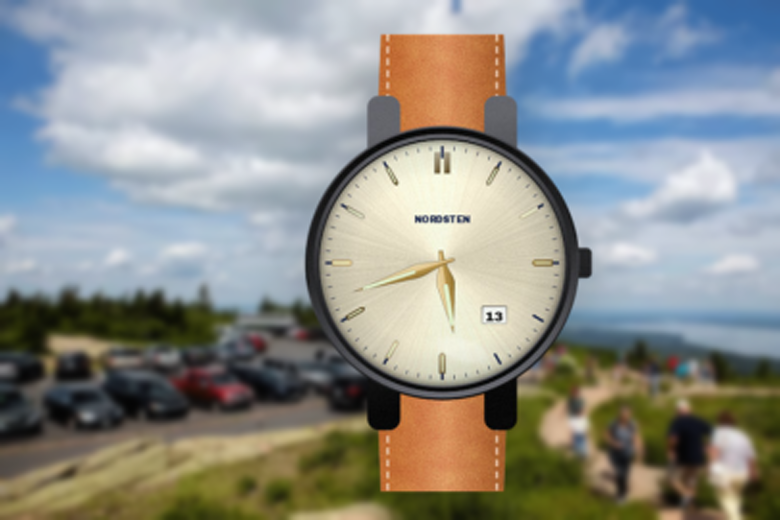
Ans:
5h42
